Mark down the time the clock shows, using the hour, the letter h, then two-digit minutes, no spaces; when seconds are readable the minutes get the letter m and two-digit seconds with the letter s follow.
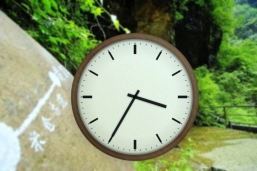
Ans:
3h35
